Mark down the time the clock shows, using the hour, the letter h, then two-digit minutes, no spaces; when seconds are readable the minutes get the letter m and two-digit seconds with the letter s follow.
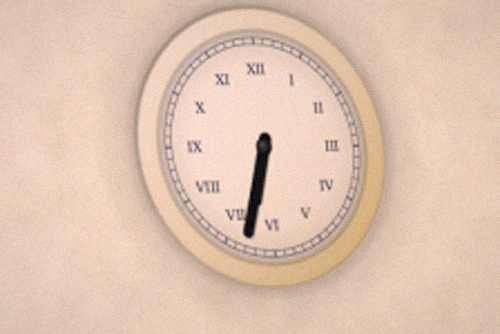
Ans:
6h33
